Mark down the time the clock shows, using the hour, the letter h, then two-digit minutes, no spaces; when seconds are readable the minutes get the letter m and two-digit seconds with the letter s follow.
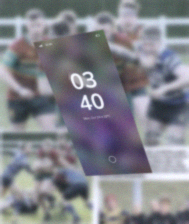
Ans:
3h40
